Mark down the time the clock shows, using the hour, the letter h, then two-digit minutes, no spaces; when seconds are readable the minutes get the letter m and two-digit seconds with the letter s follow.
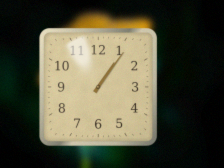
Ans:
1h06
